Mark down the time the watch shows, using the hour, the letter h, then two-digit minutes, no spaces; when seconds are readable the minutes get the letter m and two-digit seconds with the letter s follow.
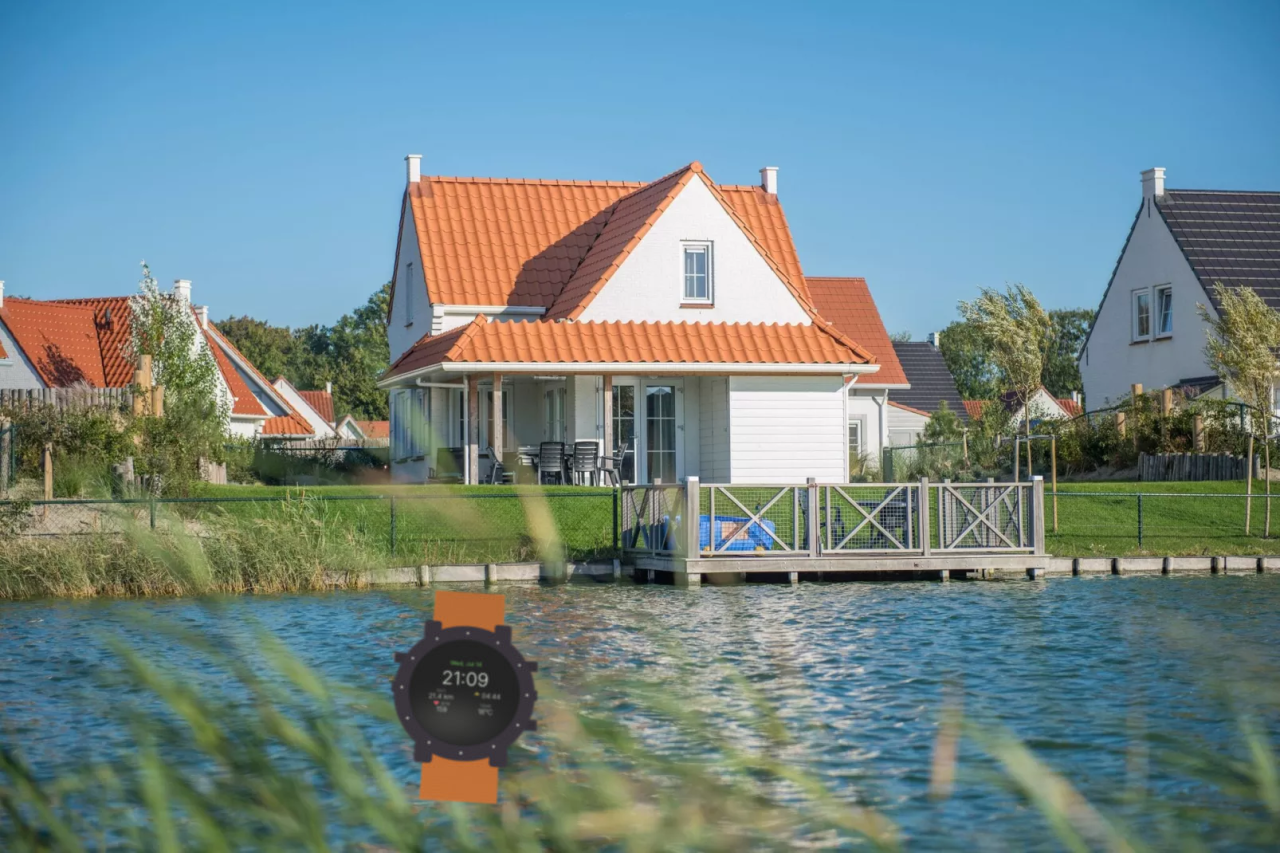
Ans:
21h09
